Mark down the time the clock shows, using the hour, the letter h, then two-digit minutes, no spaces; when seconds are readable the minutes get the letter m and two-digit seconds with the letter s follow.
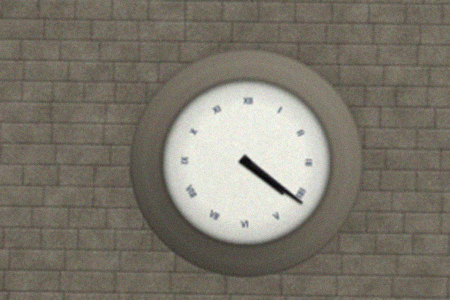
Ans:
4h21
